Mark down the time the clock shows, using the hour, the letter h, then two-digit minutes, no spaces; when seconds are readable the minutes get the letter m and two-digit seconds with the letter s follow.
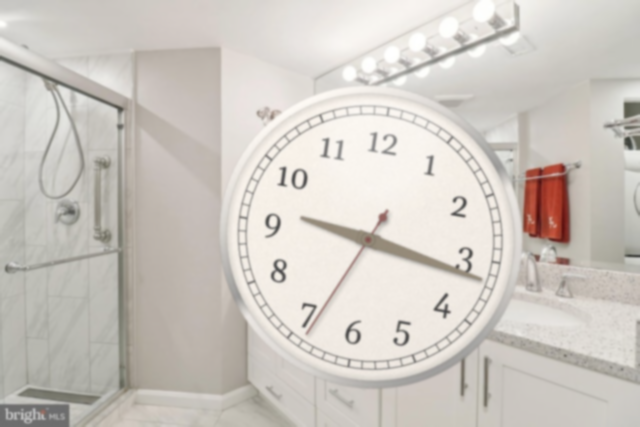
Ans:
9h16m34s
